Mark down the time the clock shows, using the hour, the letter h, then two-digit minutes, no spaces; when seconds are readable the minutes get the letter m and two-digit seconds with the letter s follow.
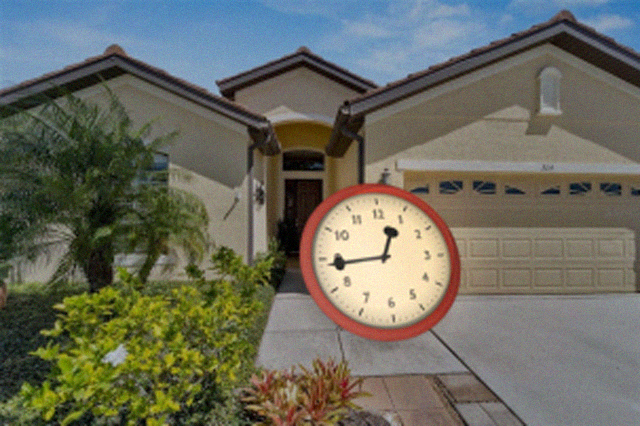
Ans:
12h44
